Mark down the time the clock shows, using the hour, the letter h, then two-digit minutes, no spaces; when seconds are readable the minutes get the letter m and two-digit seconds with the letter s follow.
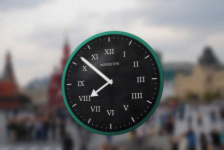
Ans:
7h52
